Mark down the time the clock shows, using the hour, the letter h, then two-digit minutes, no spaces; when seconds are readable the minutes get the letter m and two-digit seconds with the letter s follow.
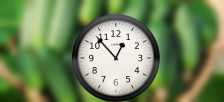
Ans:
12h53
